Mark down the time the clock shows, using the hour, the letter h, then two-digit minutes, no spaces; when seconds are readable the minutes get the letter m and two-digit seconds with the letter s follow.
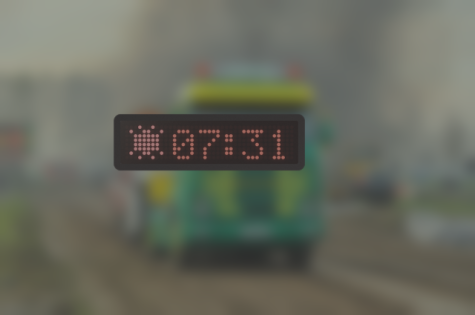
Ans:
7h31
